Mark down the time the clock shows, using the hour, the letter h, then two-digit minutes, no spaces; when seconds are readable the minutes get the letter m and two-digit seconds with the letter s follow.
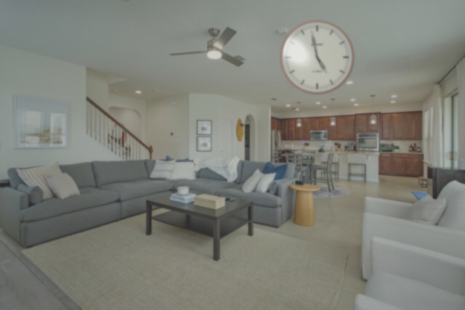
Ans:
4h58
